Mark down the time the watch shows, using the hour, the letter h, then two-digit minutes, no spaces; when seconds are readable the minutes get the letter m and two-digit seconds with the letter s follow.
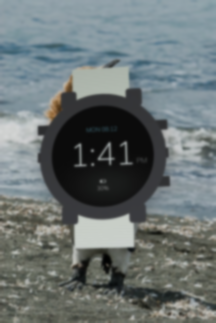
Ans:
1h41
